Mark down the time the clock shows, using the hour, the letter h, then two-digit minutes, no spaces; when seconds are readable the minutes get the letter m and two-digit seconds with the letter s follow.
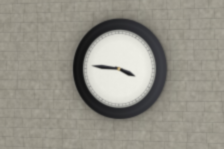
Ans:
3h46
